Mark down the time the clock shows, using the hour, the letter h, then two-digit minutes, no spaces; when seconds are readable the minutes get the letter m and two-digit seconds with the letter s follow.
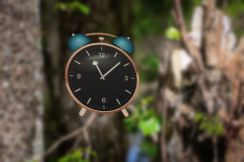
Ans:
11h08
